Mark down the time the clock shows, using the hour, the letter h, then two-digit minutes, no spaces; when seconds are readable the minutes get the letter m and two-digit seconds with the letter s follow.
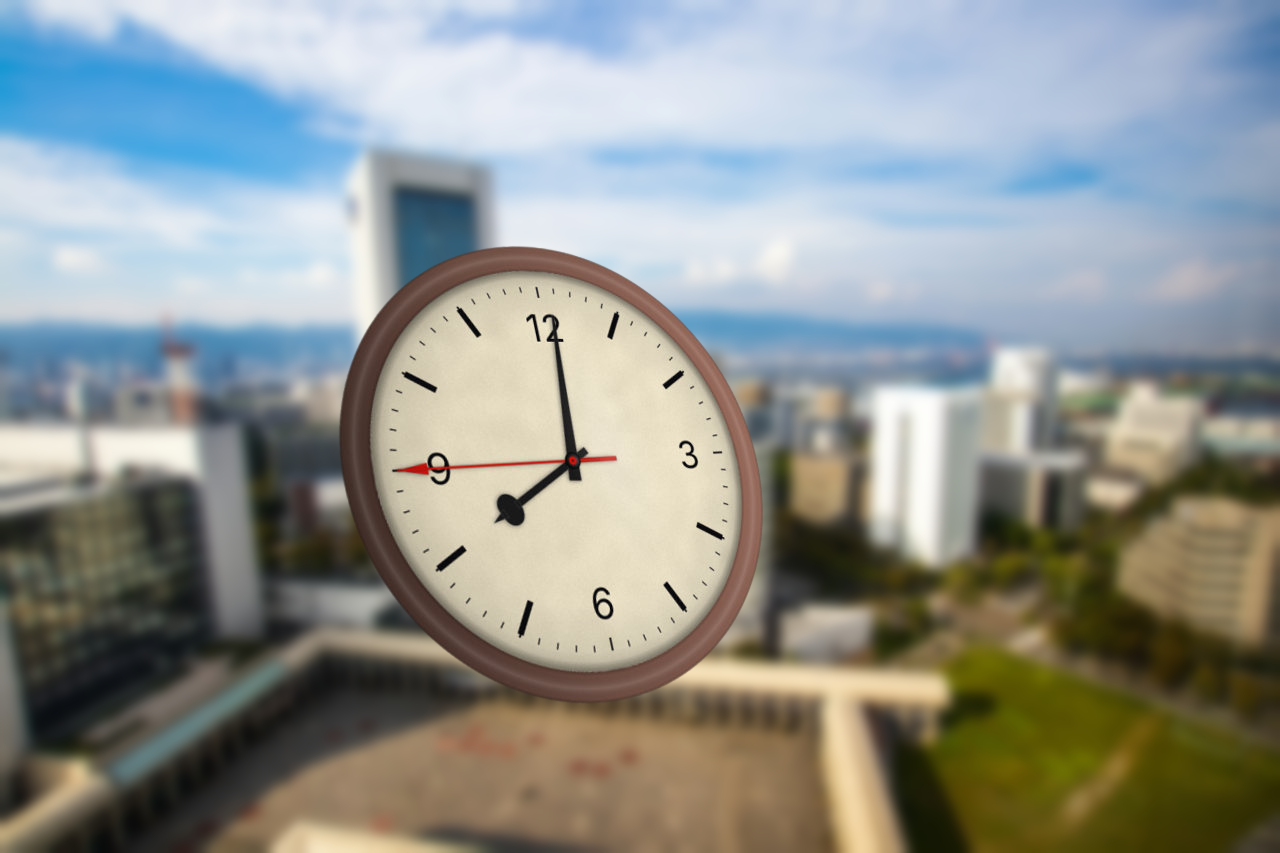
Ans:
8h00m45s
